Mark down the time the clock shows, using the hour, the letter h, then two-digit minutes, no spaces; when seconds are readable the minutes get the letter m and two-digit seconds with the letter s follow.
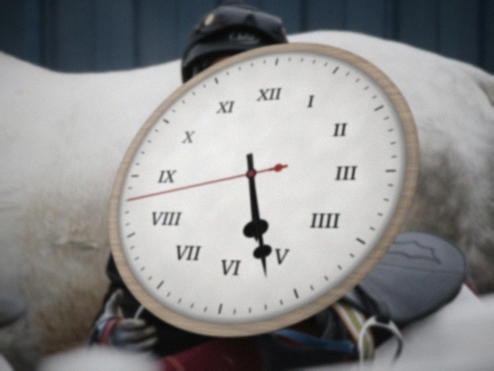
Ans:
5h26m43s
